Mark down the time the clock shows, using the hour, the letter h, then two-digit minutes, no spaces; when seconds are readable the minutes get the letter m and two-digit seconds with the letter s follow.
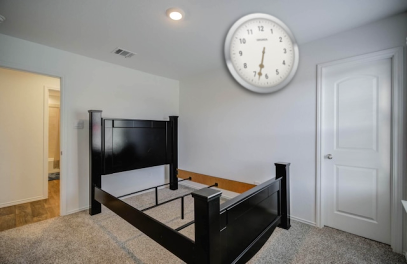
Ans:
6h33
